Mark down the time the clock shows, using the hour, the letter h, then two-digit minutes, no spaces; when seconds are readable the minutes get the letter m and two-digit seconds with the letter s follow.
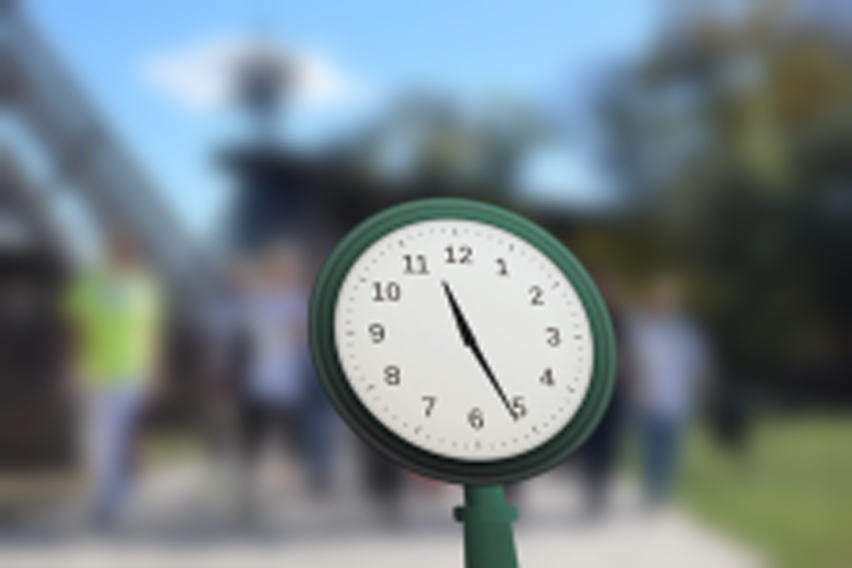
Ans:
11h26
